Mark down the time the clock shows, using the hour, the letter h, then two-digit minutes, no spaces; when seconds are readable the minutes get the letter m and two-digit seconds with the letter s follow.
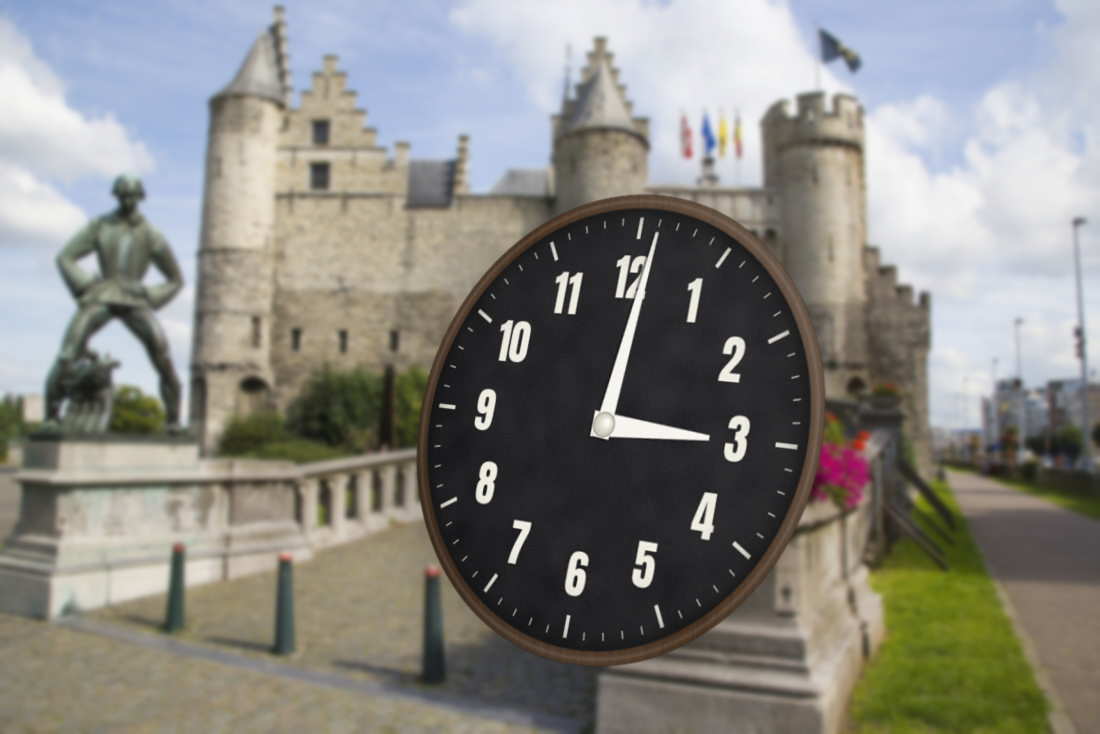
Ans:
3h01
